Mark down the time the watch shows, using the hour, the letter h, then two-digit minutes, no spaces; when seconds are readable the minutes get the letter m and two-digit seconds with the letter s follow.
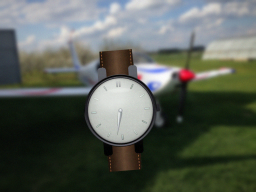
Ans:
6h32
